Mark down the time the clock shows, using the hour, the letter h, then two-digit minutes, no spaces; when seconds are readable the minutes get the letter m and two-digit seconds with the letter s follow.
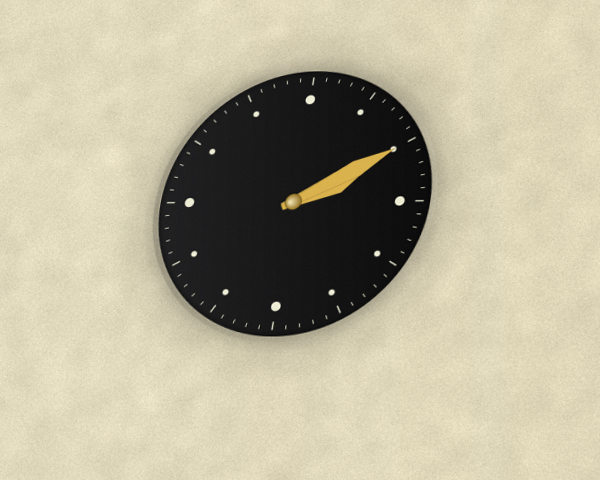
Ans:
2h10
